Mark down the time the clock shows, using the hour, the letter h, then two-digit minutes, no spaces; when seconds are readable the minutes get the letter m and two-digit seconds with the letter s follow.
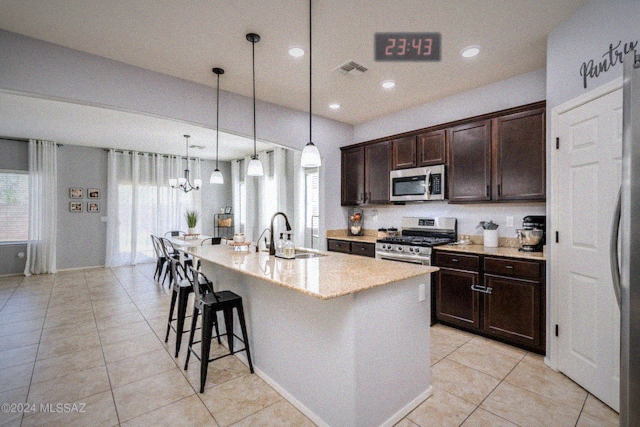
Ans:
23h43
